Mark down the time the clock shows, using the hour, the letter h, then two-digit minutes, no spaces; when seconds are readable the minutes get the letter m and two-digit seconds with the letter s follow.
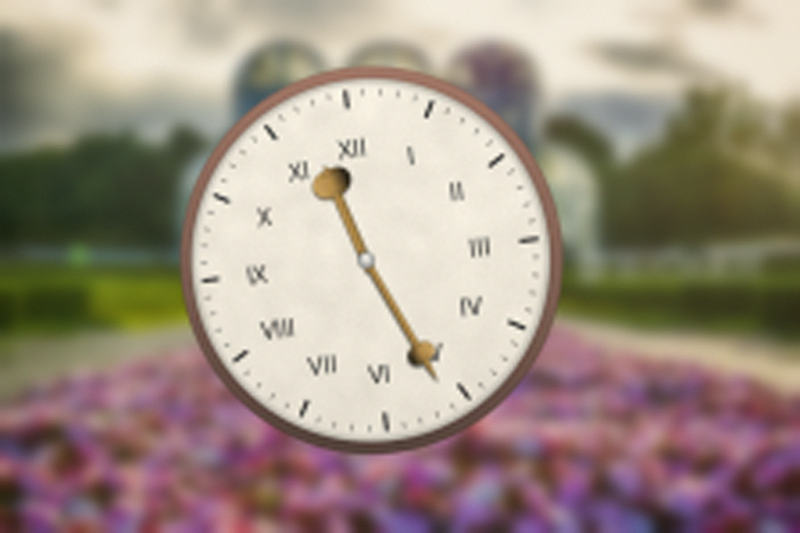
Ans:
11h26
